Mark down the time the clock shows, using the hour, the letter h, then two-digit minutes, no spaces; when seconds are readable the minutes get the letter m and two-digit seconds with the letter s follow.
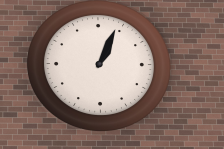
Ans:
1h04
